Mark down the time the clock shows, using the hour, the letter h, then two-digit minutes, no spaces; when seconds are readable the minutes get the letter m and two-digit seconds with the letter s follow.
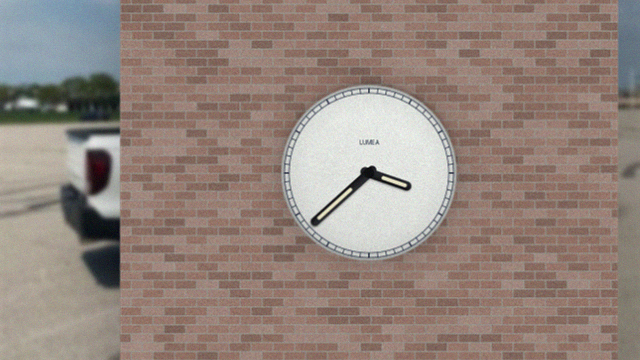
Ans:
3h38
